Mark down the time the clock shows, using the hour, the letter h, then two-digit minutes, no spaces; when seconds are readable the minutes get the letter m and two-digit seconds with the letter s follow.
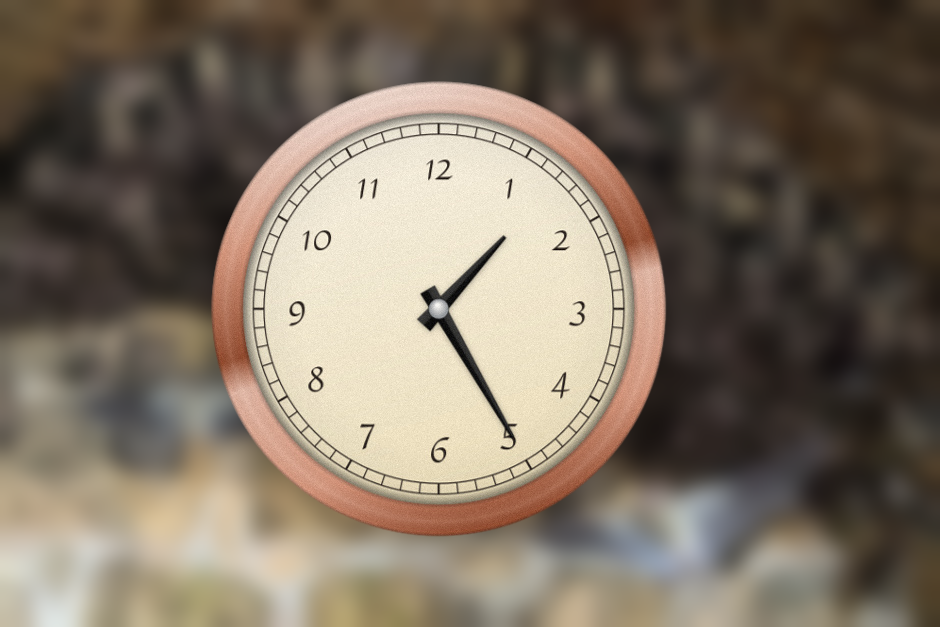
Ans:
1h25
